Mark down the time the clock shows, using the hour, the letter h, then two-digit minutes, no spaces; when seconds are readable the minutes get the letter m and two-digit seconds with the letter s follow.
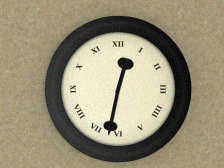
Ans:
12h32
